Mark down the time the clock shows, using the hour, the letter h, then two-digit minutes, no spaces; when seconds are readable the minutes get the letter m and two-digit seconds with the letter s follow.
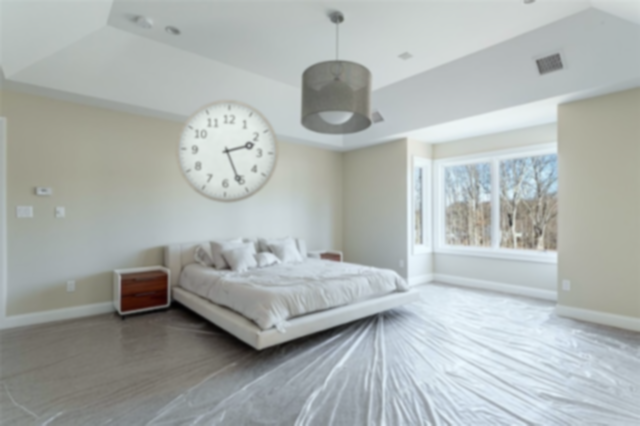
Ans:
2h26
